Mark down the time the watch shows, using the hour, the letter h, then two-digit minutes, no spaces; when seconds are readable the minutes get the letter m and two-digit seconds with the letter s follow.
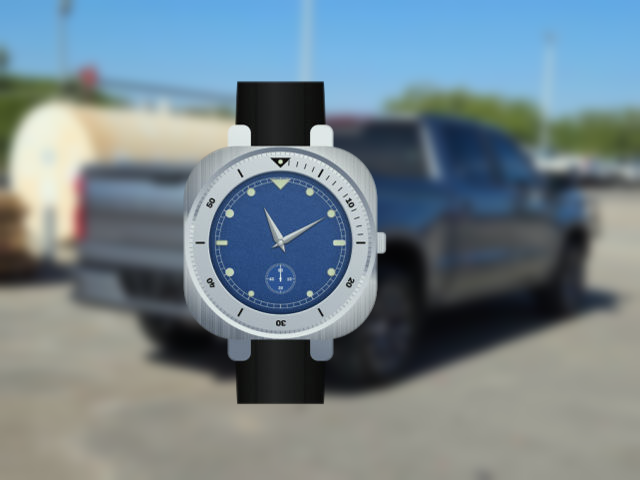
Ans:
11h10
